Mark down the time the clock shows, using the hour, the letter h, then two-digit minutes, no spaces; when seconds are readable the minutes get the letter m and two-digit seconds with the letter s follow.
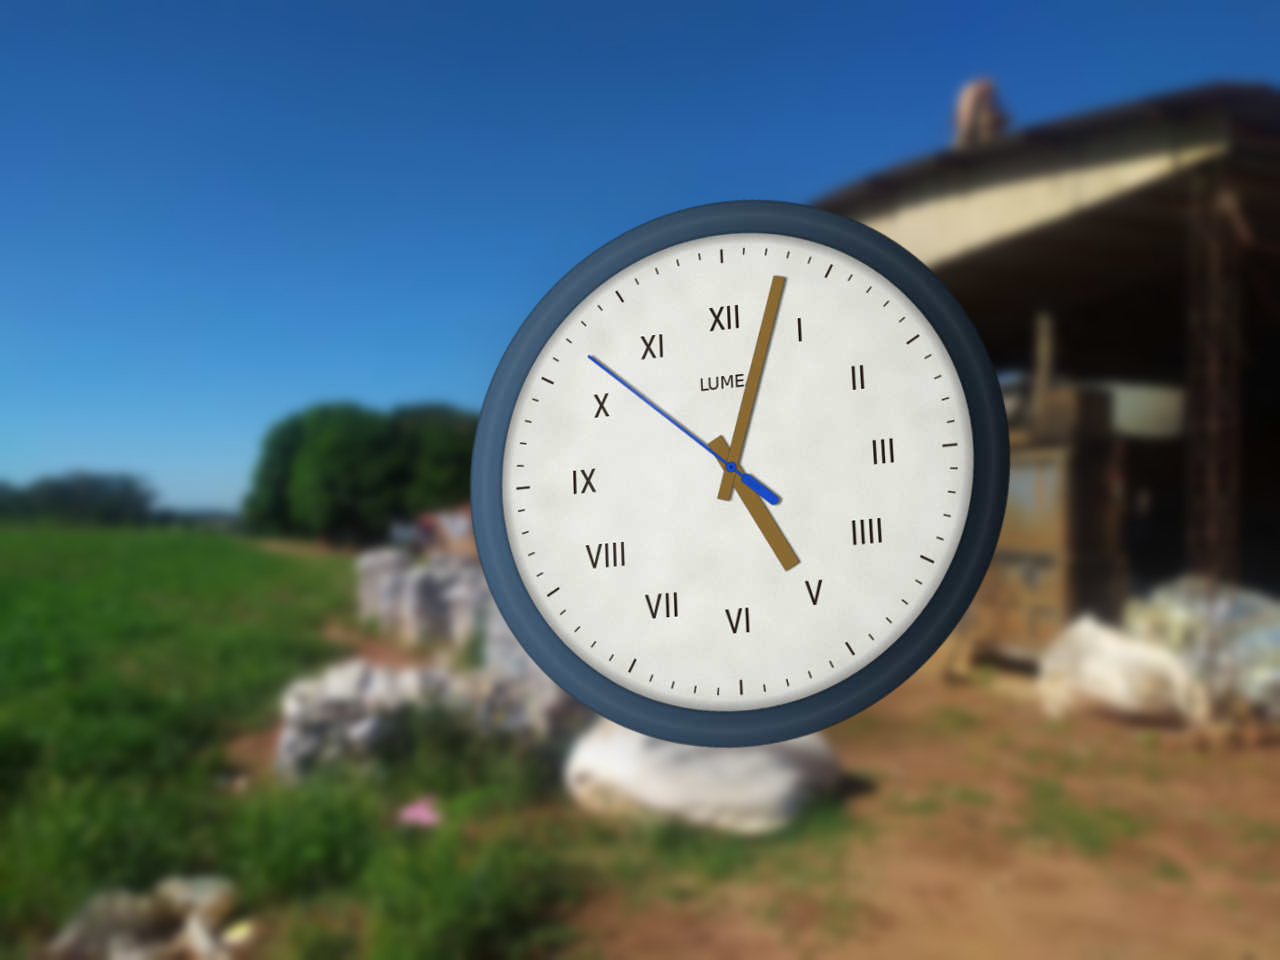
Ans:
5h02m52s
